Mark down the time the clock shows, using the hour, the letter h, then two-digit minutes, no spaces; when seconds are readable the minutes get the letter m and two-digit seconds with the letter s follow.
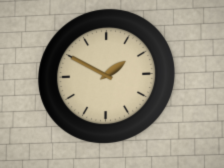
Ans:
1h50
